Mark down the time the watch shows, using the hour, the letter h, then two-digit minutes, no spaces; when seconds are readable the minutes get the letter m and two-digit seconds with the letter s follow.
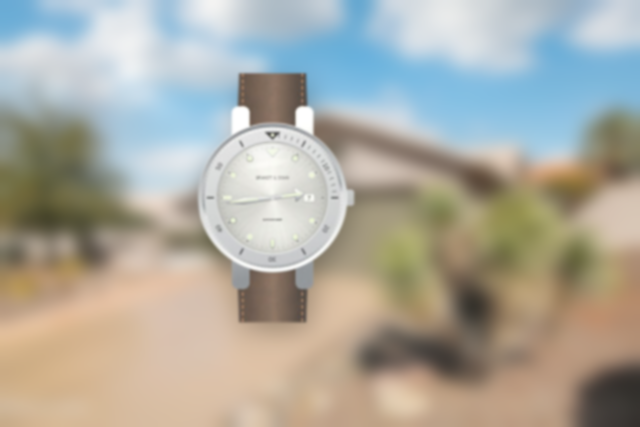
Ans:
2h44
